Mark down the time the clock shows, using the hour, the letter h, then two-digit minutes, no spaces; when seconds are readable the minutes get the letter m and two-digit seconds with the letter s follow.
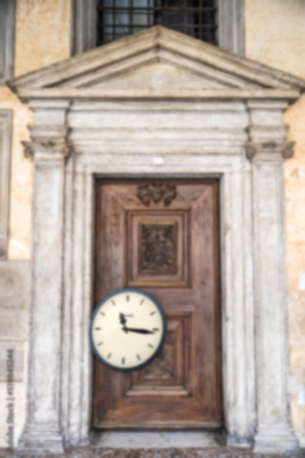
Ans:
11h16
